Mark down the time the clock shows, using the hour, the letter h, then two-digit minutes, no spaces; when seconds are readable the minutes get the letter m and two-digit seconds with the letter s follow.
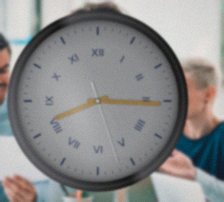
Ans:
8h15m27s
